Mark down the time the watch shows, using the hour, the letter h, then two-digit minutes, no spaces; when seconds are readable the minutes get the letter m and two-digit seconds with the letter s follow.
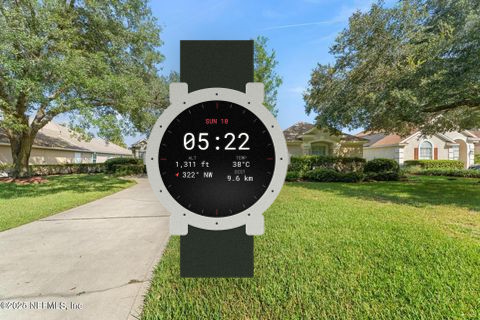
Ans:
5h22
